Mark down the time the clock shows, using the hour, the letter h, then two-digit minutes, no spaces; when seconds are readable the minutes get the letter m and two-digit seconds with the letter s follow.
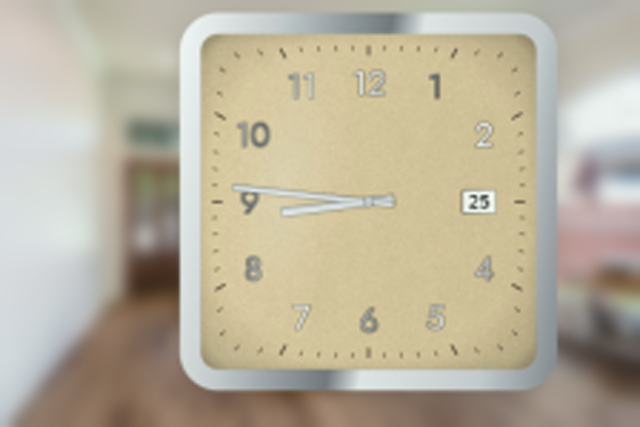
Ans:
8h46
